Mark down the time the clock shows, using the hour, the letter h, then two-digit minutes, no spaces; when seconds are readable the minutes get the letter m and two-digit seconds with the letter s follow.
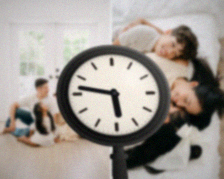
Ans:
5h47
